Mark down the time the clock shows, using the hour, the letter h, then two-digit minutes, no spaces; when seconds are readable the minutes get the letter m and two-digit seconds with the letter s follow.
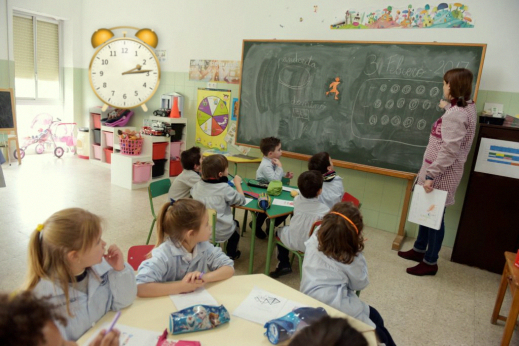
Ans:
2h14
